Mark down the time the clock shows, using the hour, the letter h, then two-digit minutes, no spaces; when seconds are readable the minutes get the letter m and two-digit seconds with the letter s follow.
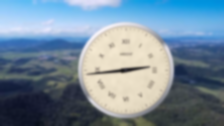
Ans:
2h44
